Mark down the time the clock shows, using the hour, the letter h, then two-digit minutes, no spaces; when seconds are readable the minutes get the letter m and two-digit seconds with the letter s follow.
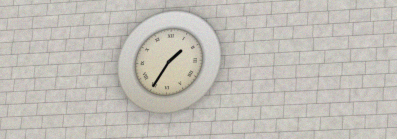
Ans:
1h35
